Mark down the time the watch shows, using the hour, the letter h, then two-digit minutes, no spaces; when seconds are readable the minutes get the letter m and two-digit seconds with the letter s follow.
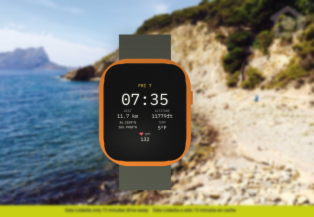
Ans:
7h35
